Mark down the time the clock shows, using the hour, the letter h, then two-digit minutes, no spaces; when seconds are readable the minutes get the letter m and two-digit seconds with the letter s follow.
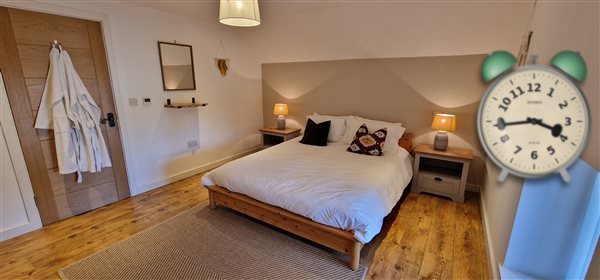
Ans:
3h44
